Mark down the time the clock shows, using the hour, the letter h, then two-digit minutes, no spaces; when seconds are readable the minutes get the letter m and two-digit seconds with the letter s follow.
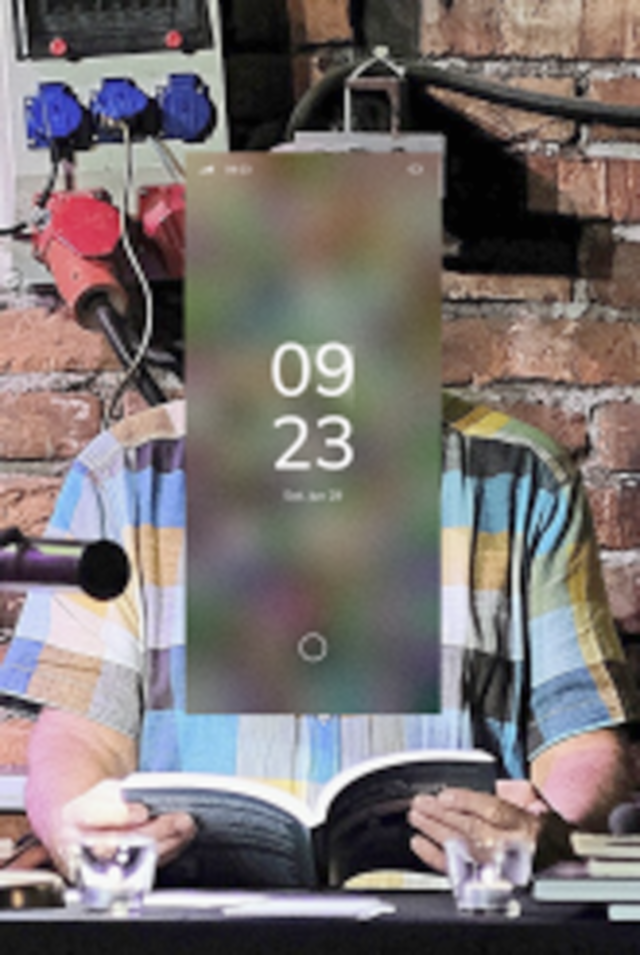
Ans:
9h23
